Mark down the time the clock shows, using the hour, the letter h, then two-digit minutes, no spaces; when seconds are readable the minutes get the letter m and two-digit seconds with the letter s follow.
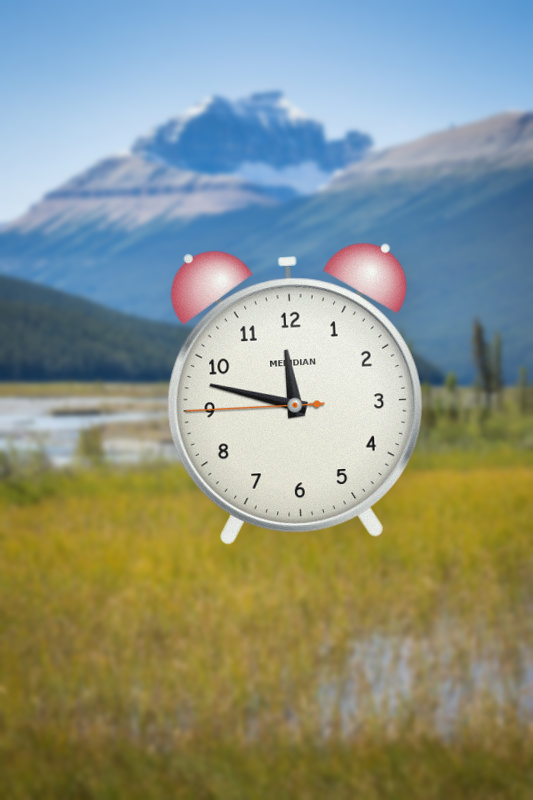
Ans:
11h47m45s
